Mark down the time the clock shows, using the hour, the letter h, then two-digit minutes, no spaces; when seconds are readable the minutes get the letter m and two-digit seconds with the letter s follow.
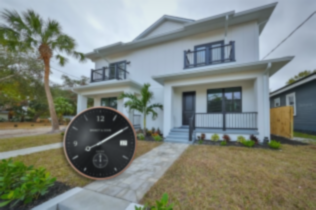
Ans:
8h10
